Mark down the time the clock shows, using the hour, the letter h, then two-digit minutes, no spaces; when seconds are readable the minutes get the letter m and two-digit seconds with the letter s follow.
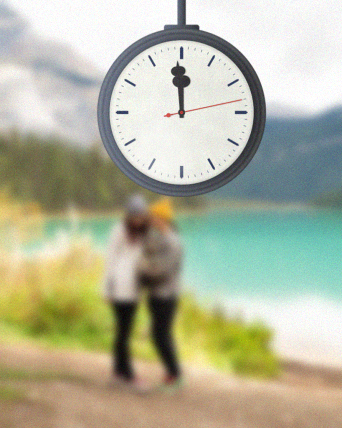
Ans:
11h59m13s
